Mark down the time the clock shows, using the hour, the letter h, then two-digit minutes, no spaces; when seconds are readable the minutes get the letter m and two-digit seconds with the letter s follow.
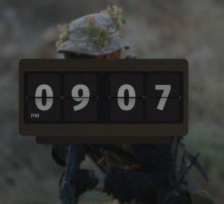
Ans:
9h07
